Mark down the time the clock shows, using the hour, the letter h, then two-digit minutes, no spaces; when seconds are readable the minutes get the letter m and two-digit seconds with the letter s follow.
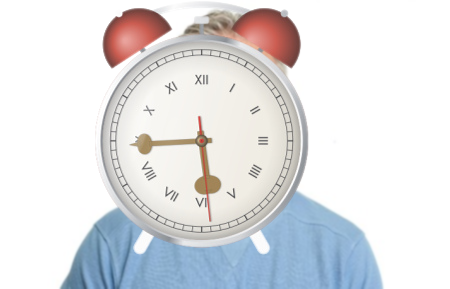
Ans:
5h44m29s
